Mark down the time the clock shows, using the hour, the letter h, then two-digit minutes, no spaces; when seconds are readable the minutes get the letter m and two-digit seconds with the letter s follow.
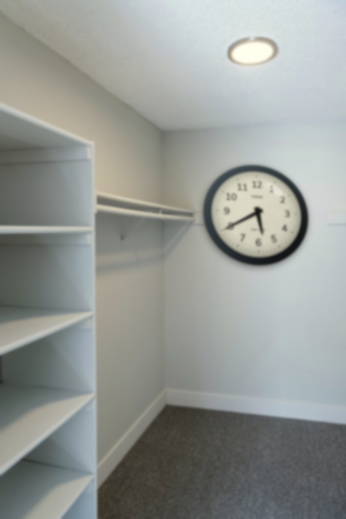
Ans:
5h40
